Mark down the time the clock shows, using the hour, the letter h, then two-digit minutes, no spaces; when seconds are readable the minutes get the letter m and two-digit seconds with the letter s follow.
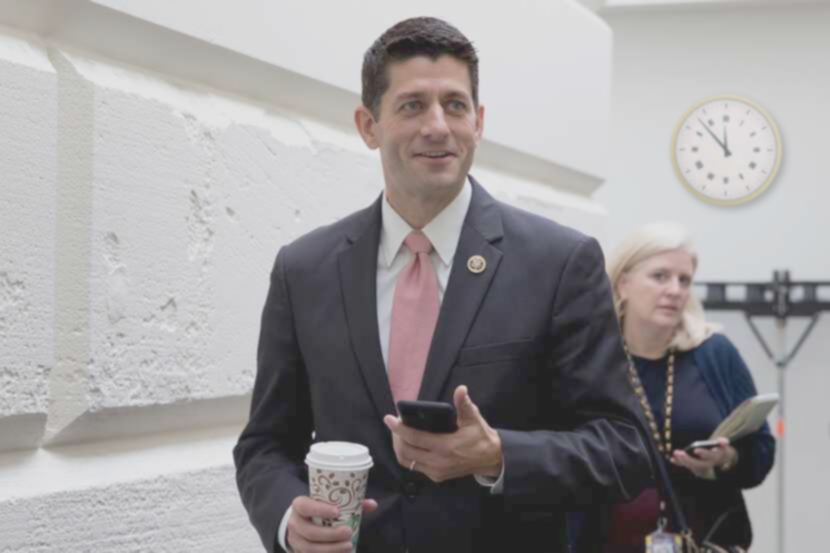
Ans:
11h53
